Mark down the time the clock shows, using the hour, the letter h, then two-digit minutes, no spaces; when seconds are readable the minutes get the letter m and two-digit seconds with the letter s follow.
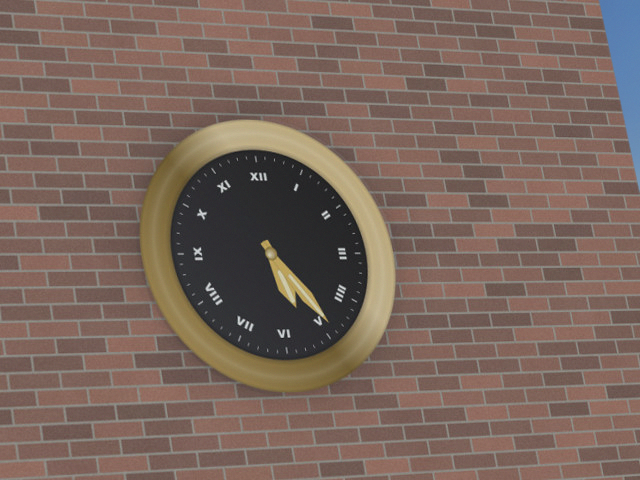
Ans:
5h24
